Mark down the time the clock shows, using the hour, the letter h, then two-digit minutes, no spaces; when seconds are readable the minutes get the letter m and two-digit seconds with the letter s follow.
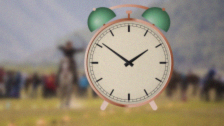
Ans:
1h51
